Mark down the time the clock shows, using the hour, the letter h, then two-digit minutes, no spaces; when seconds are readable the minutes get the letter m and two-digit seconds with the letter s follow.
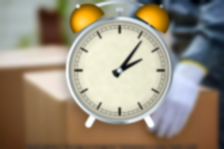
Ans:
2h06
